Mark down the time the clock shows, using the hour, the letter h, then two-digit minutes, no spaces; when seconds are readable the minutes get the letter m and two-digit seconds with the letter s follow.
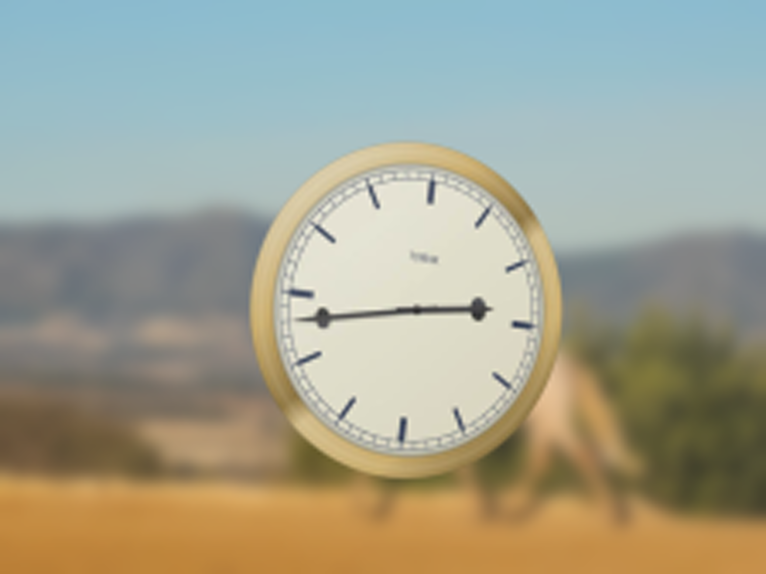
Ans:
2h43
